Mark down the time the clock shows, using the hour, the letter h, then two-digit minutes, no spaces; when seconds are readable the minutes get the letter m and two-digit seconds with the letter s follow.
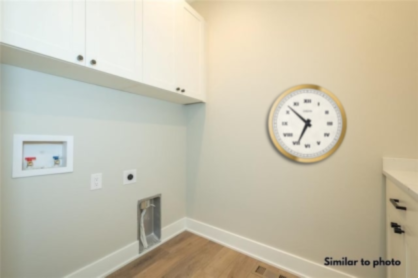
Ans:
6h52
